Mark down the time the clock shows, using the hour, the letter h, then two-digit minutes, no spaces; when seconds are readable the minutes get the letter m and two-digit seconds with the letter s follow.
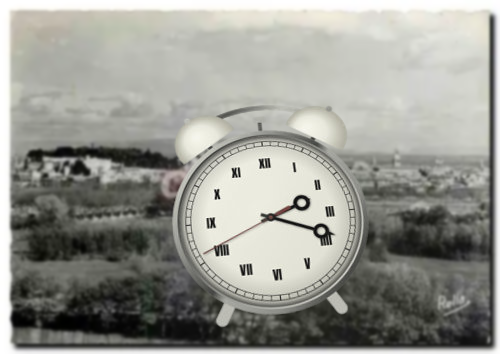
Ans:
2h18m41s
